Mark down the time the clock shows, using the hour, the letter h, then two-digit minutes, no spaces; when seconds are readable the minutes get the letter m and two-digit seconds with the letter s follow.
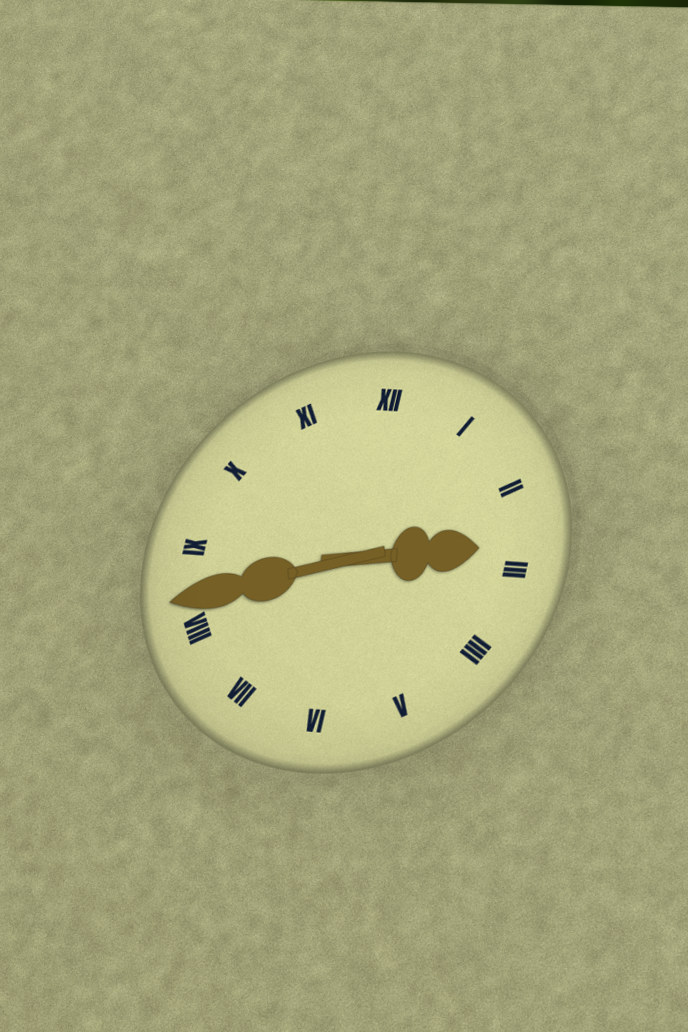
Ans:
2h42
